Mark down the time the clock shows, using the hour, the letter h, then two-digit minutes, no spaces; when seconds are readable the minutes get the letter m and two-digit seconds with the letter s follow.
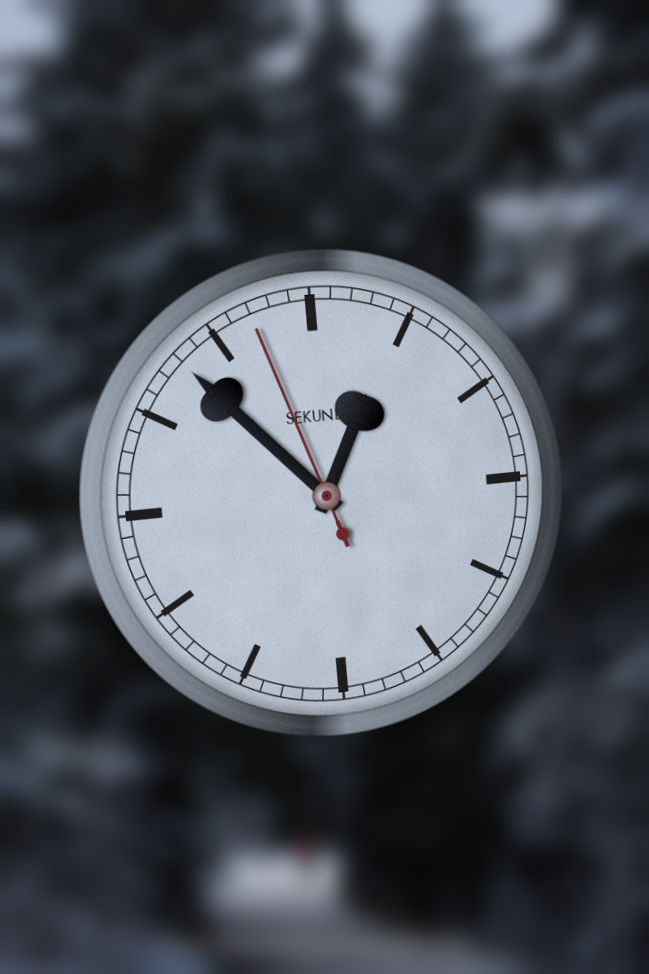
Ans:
12h52m57s
